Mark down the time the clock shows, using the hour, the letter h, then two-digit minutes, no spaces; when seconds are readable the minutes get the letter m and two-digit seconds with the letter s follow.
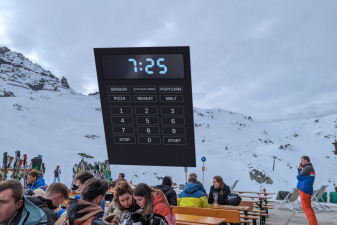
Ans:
7h25
